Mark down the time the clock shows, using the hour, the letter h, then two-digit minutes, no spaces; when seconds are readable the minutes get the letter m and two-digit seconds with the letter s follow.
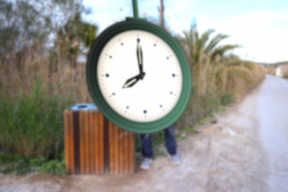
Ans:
8h00
